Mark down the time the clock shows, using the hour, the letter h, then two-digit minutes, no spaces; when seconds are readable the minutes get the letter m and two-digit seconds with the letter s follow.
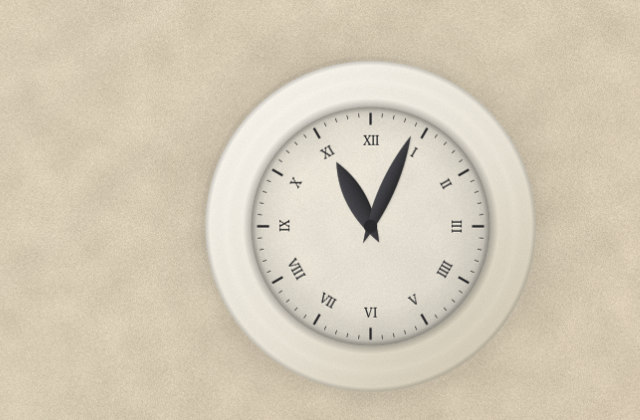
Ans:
11h04
